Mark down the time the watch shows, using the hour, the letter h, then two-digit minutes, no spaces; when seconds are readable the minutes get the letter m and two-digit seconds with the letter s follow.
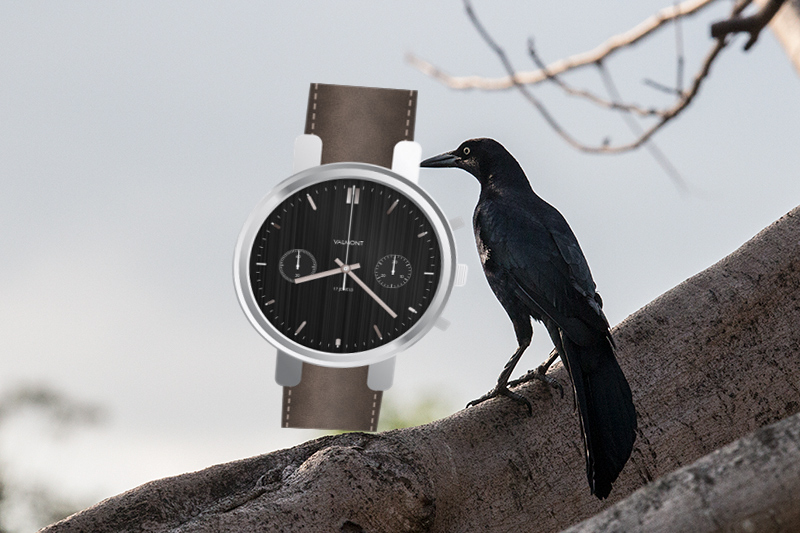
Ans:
8h22
